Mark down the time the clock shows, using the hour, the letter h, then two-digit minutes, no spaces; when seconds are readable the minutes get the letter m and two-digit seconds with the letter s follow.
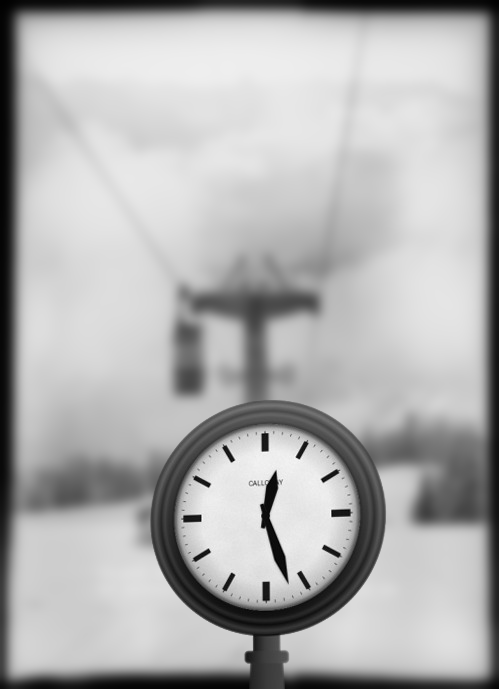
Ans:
12h27
